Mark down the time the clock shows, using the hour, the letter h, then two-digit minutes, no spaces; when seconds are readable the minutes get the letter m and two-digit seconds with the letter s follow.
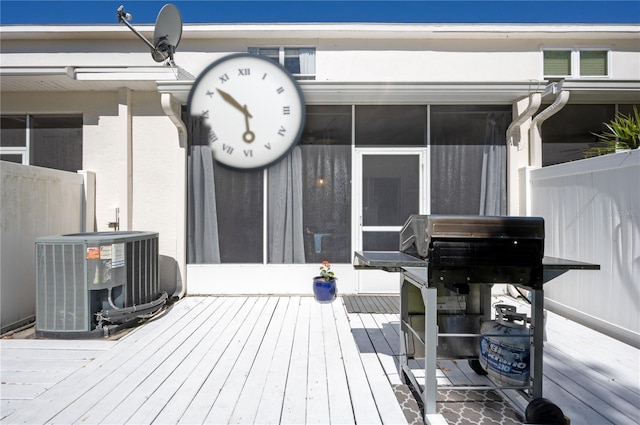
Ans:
5h52
